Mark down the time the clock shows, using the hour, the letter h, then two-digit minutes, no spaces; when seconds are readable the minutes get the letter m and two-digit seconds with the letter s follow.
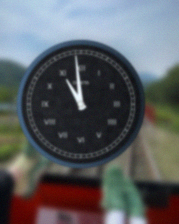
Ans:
10h59
